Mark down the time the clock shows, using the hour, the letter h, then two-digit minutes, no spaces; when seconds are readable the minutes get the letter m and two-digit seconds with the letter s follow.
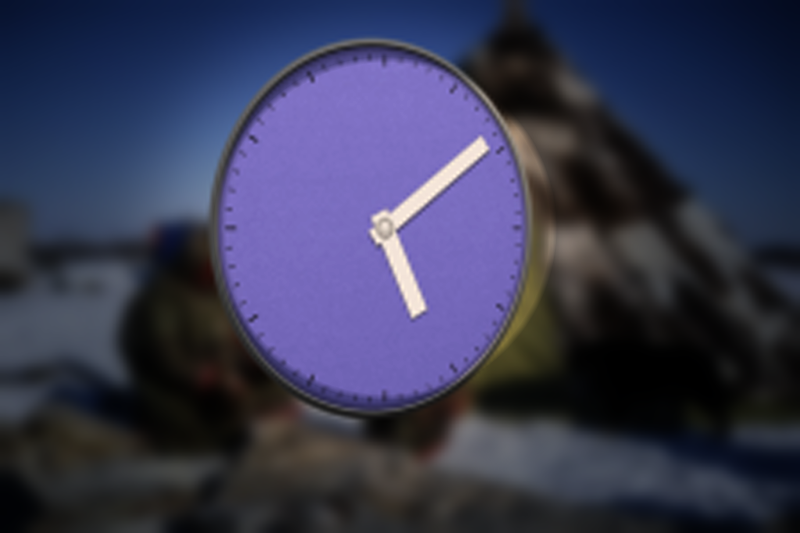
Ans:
5h09
